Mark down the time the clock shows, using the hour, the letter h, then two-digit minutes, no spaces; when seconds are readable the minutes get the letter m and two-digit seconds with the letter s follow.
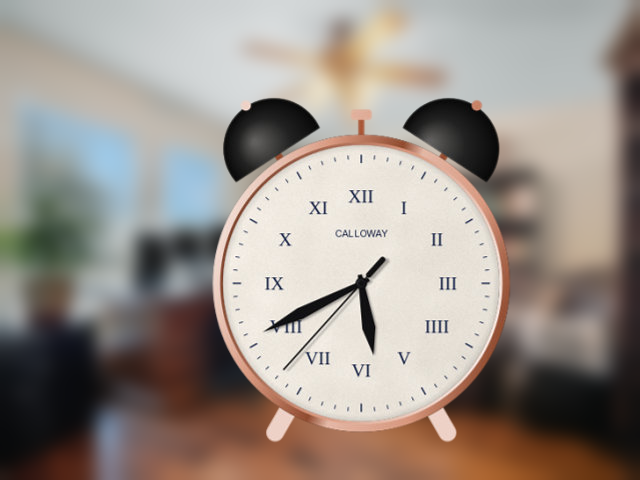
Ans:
5h40m37s
